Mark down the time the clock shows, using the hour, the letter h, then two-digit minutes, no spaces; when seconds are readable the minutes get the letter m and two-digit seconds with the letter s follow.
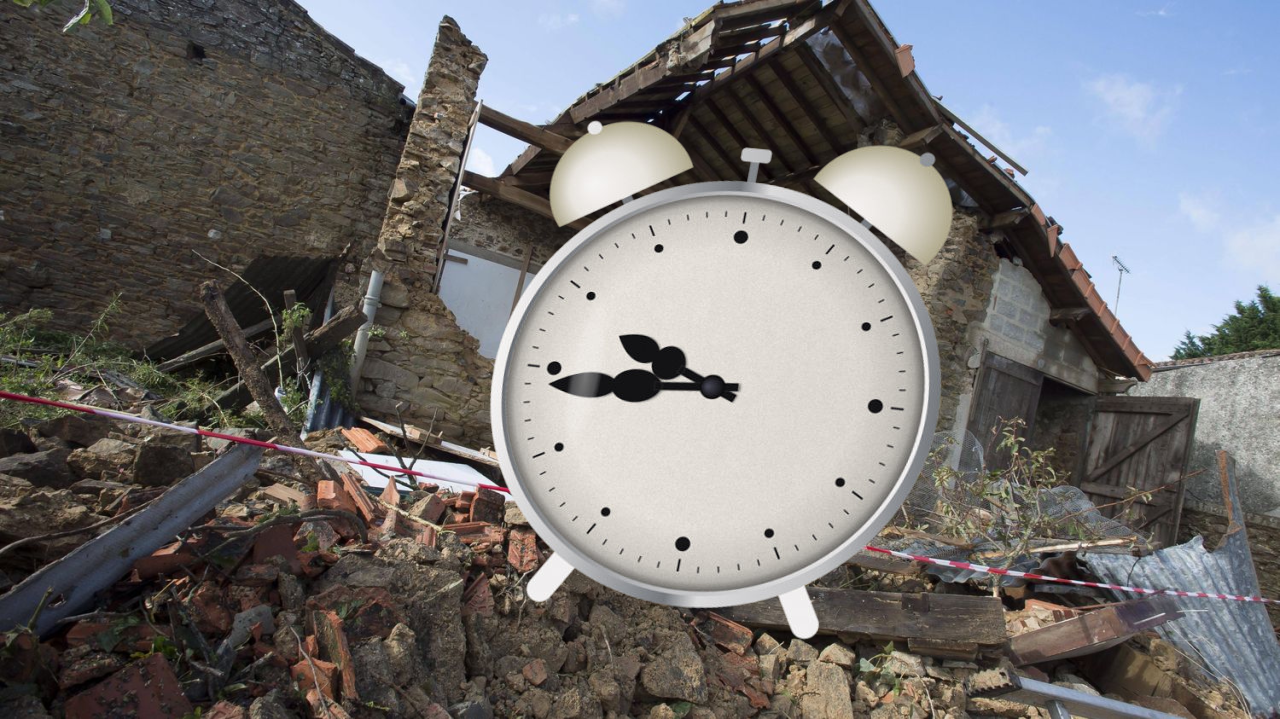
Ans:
9h44
